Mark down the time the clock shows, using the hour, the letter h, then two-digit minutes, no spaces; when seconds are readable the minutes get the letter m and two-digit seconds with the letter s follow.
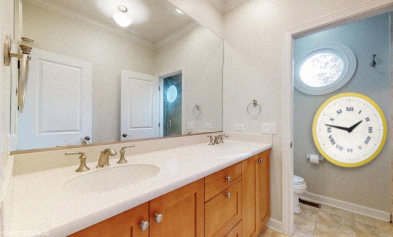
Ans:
1h47
